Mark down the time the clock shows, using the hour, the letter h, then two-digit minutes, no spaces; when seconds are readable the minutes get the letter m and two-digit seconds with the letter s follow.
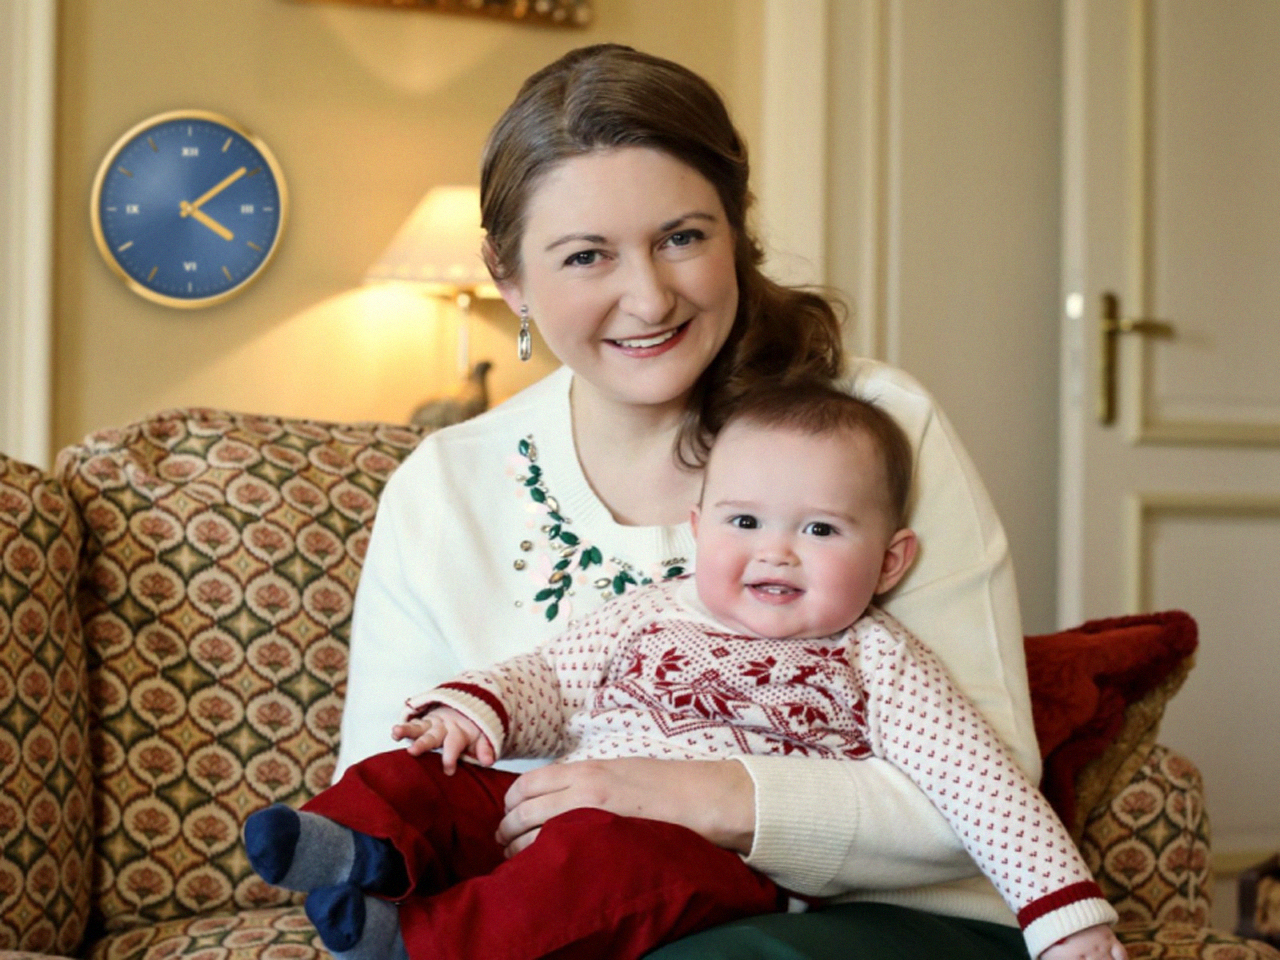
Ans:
4h09
